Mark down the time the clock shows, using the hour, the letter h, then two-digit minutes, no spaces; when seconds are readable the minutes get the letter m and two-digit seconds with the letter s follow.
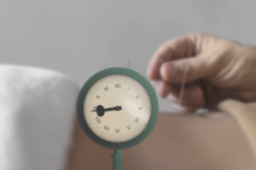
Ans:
8h44
